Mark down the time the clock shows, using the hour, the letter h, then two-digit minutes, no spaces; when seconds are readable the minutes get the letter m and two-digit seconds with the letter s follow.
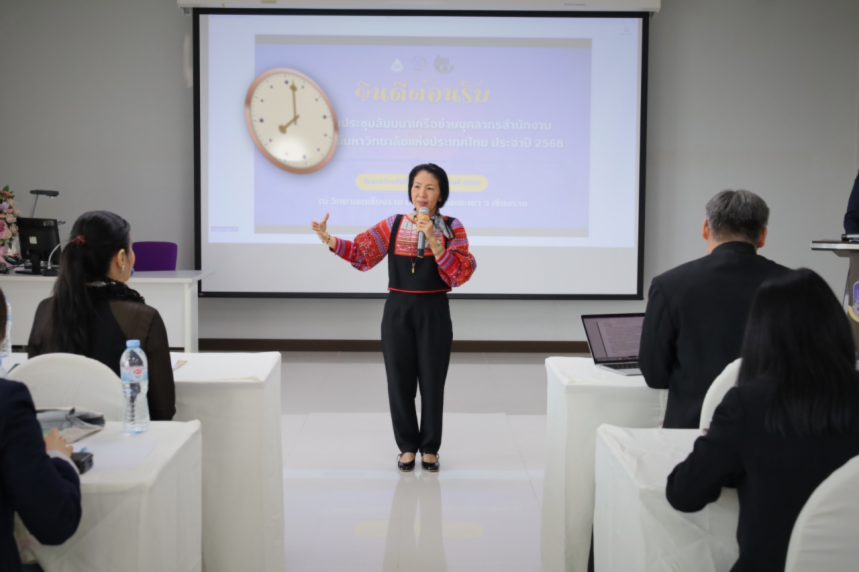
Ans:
8h02
